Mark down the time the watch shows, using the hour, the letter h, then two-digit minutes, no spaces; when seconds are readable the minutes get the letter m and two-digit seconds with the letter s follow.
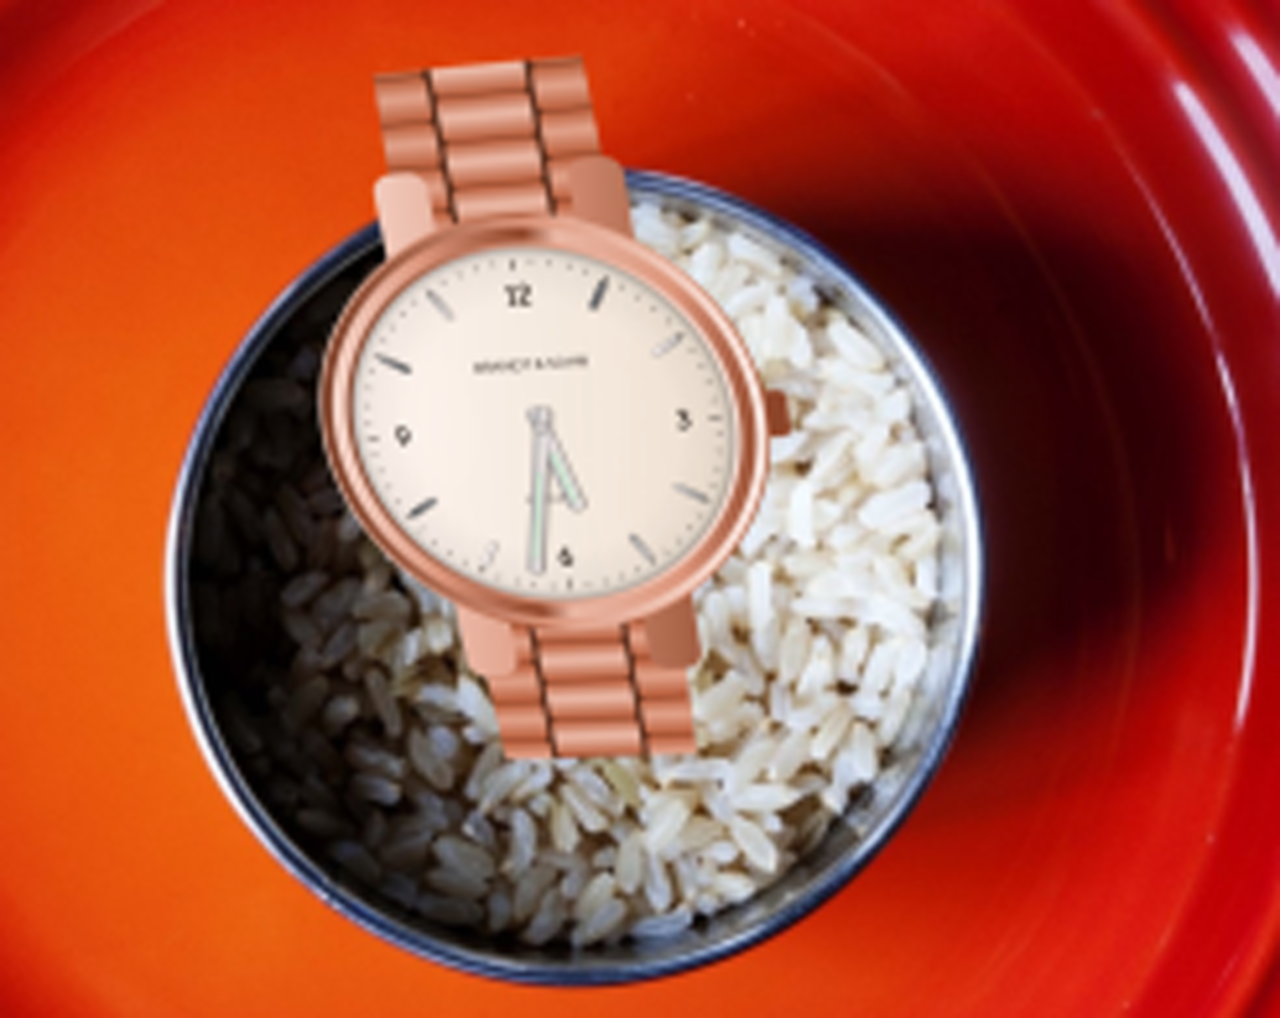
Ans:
5h32
